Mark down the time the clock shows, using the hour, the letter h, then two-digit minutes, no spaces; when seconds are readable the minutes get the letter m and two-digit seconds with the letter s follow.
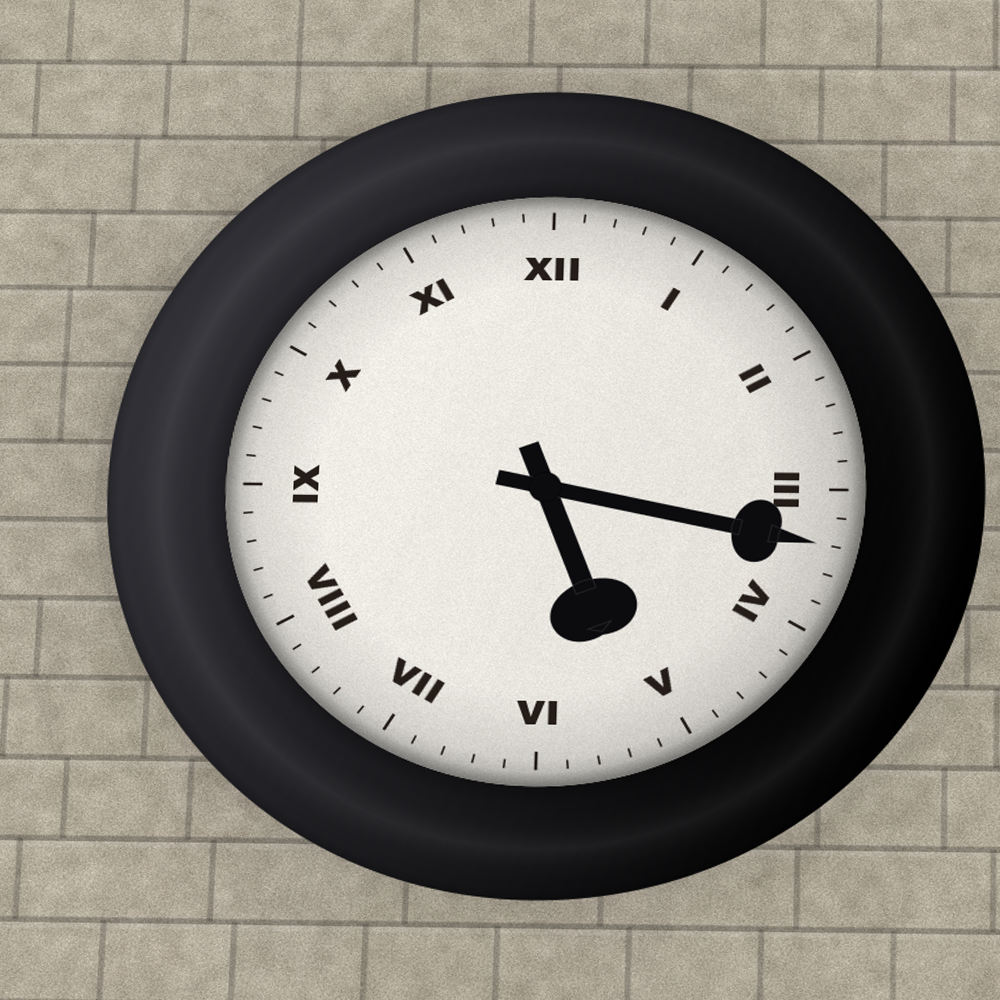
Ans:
5h17
